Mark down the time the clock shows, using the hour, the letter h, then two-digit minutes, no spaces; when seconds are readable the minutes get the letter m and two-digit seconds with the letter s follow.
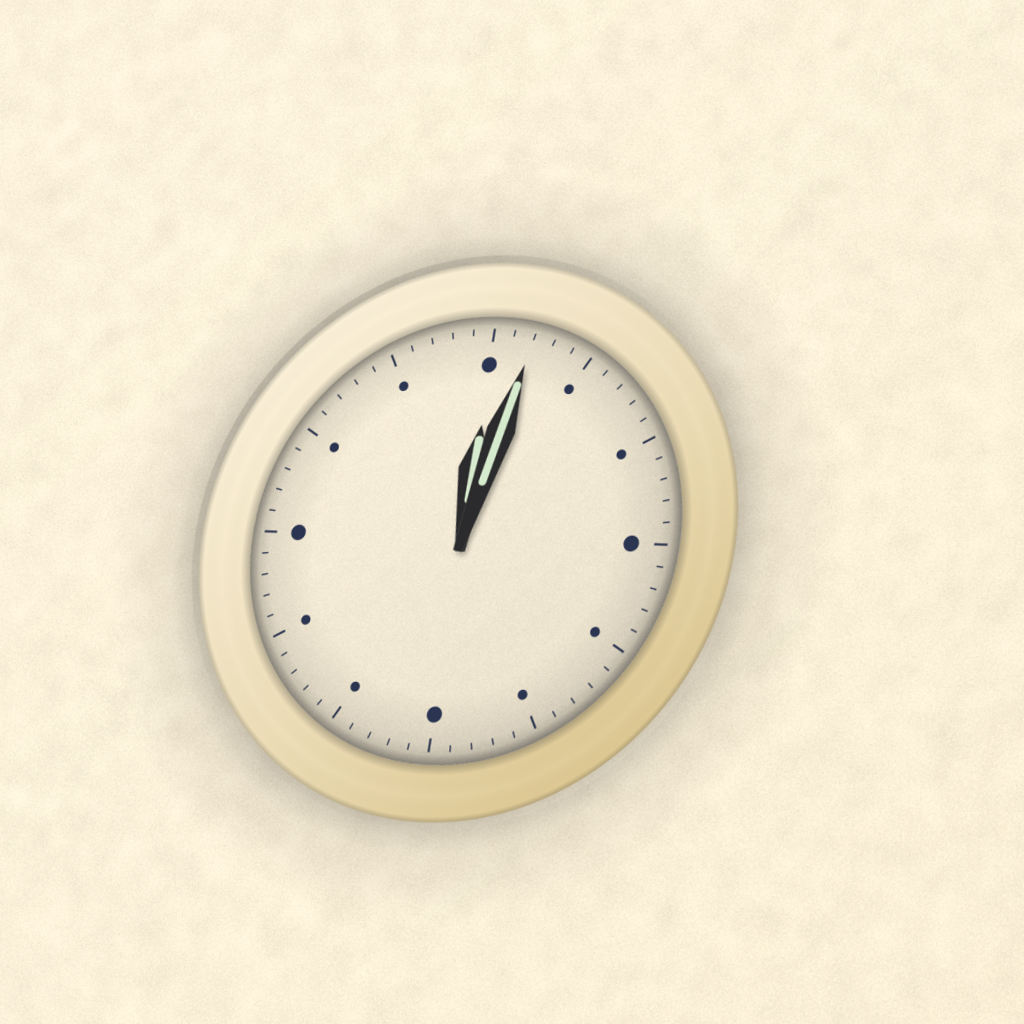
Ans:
12h02
